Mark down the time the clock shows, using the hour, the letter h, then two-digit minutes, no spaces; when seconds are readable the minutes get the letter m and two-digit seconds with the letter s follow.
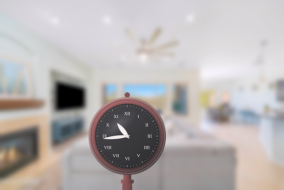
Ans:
10h44
